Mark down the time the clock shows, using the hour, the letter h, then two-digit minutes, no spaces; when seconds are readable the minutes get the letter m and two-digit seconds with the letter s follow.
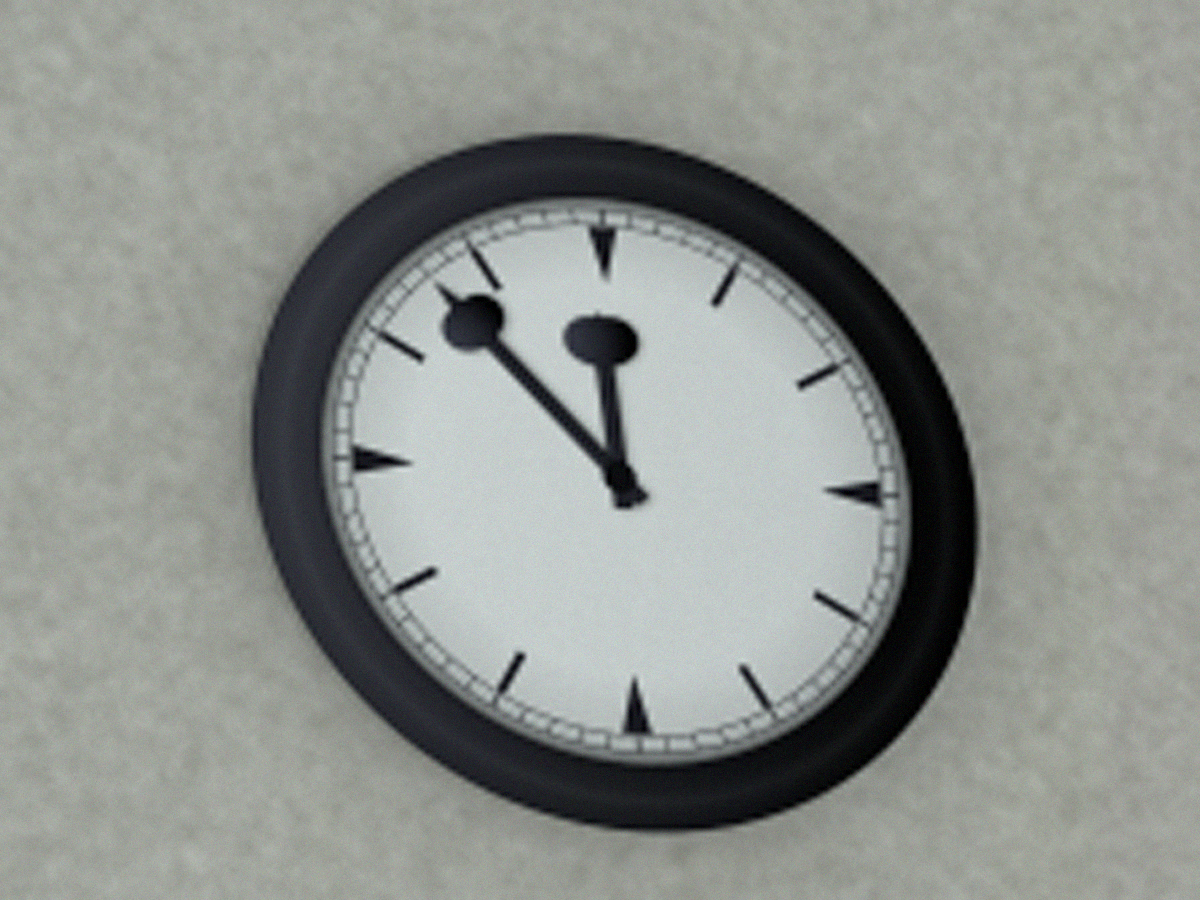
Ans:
11h53
